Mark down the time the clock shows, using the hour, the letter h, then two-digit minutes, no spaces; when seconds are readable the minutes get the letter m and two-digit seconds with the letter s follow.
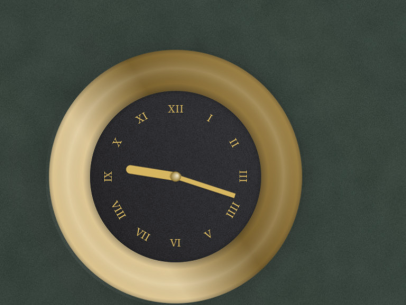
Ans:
9h18
